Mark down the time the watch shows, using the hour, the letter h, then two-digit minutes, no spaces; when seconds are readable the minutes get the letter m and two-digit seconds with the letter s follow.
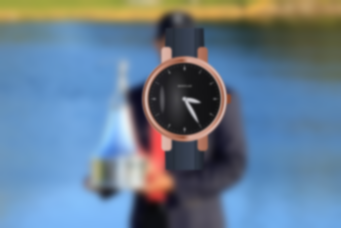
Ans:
3h25
